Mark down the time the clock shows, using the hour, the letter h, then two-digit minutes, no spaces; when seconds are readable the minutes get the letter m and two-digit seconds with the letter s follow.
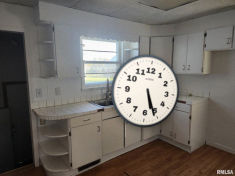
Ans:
5h26
